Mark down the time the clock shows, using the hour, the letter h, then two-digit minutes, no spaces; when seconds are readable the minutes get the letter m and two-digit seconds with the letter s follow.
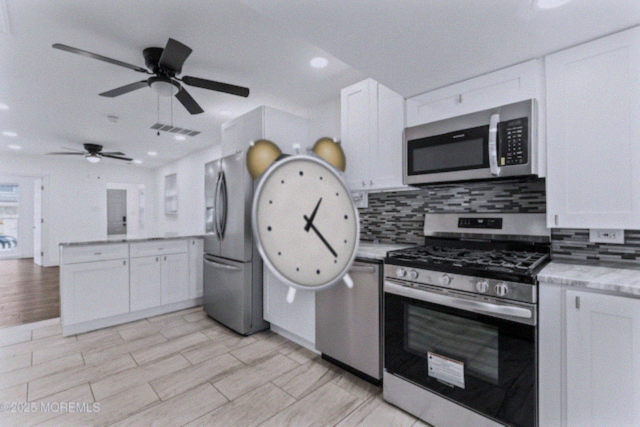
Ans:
1h24
